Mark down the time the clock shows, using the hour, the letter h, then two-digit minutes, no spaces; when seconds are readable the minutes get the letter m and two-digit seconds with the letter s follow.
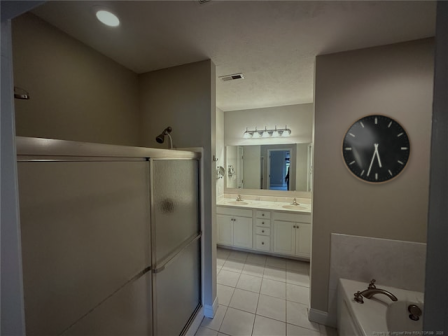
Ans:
5h33
